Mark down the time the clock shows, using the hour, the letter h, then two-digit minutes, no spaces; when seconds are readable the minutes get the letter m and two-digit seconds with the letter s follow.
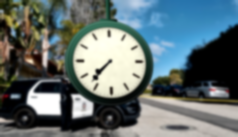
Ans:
7h37
